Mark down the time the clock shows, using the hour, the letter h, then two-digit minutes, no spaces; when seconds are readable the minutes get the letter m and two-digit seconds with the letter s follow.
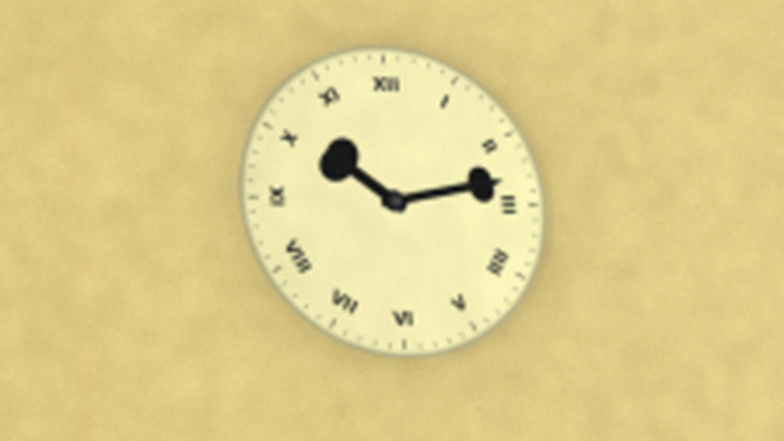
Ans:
10h13
